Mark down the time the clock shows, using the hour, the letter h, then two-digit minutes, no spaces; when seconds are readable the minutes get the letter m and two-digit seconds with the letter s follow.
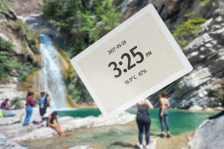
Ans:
3h25
